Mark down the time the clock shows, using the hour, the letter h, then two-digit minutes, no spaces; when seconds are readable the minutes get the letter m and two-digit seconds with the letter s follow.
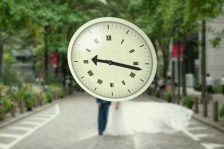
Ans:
9h17
